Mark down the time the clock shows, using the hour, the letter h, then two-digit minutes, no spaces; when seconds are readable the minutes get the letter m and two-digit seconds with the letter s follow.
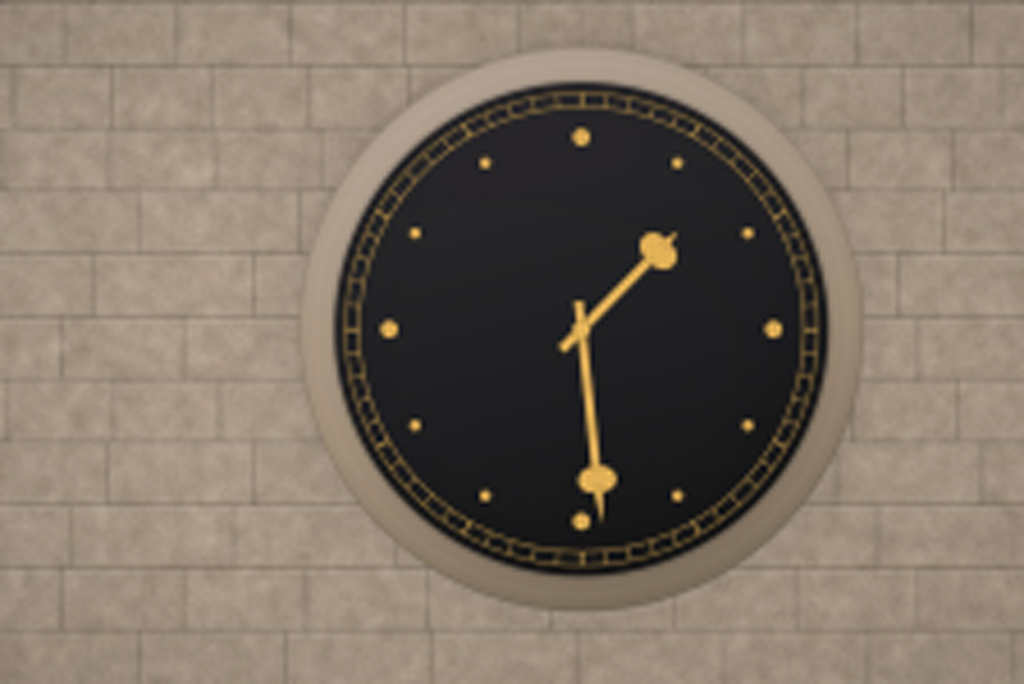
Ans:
1h29
